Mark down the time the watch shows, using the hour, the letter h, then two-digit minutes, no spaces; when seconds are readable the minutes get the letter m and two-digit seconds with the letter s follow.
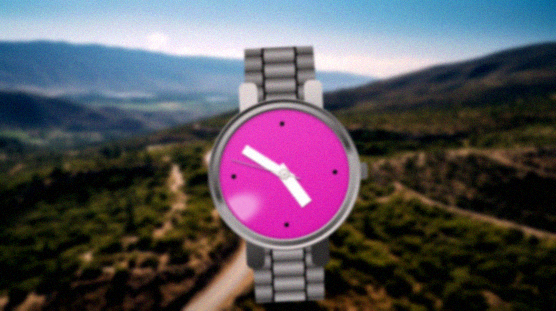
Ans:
4h50m48s
